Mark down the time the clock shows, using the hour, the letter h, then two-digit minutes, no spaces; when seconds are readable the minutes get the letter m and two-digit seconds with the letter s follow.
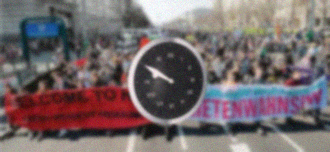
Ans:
9h50
